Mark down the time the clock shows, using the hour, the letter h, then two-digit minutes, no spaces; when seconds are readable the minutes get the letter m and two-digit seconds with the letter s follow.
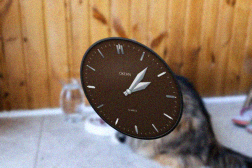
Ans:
2h07
